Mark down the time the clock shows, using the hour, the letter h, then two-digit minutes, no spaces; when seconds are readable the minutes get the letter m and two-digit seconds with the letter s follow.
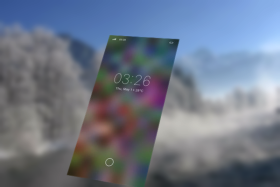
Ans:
3h26
